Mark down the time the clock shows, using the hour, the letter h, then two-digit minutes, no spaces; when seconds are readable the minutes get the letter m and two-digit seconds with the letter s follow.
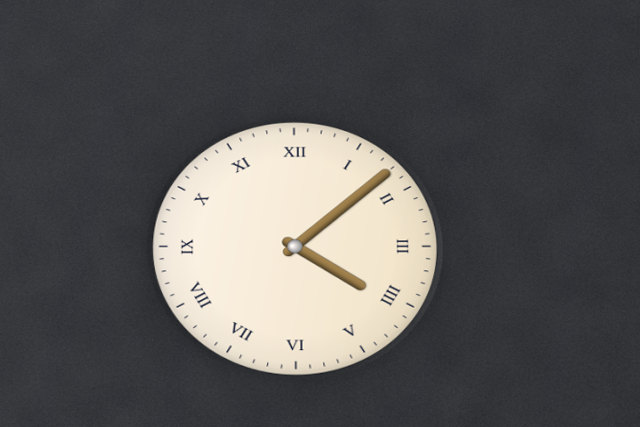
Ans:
4h08
